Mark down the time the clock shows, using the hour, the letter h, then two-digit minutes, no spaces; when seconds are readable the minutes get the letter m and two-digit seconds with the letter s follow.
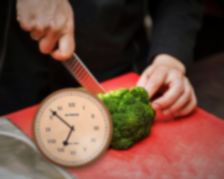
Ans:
6h52
